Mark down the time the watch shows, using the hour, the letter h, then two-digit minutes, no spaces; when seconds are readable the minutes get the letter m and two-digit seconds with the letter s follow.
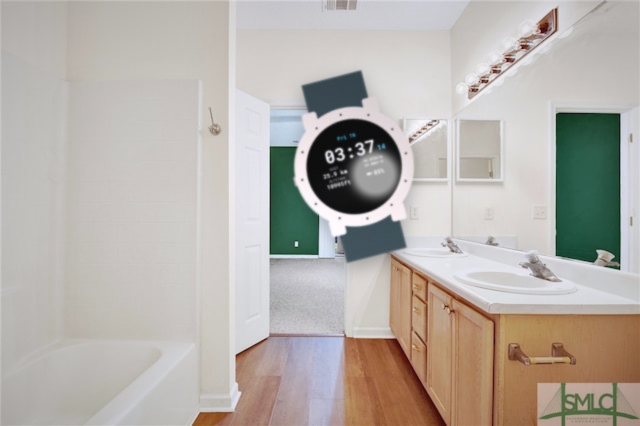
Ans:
3h37
